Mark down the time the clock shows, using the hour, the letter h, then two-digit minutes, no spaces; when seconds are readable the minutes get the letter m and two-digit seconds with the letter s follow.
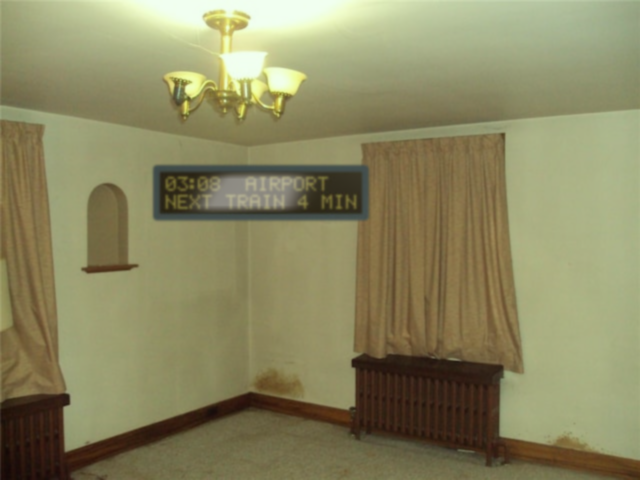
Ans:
3h08
